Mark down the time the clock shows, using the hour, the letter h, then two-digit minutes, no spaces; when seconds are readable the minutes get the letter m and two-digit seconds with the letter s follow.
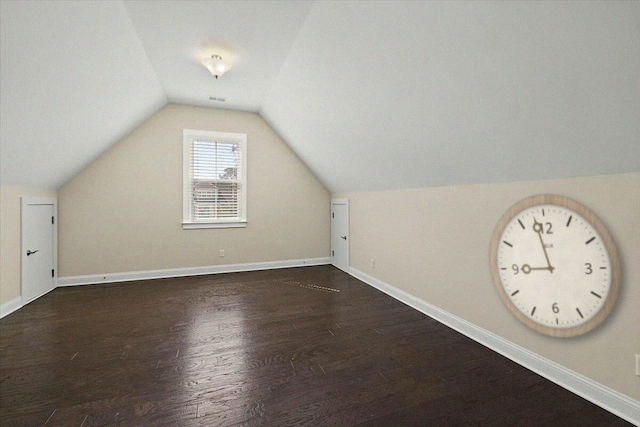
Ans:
8h58
